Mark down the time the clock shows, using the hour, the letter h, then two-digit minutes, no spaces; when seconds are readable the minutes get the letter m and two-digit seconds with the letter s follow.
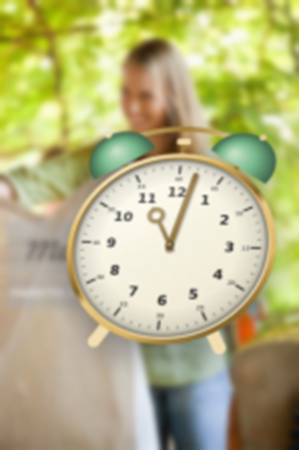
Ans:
11h02
